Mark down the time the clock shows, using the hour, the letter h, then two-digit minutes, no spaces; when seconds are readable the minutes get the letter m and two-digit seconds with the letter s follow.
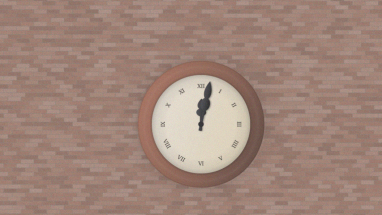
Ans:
12h02
